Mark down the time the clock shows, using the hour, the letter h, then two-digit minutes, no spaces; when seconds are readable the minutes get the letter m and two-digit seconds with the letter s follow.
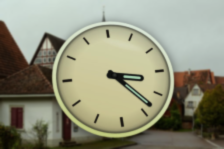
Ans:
3h23
